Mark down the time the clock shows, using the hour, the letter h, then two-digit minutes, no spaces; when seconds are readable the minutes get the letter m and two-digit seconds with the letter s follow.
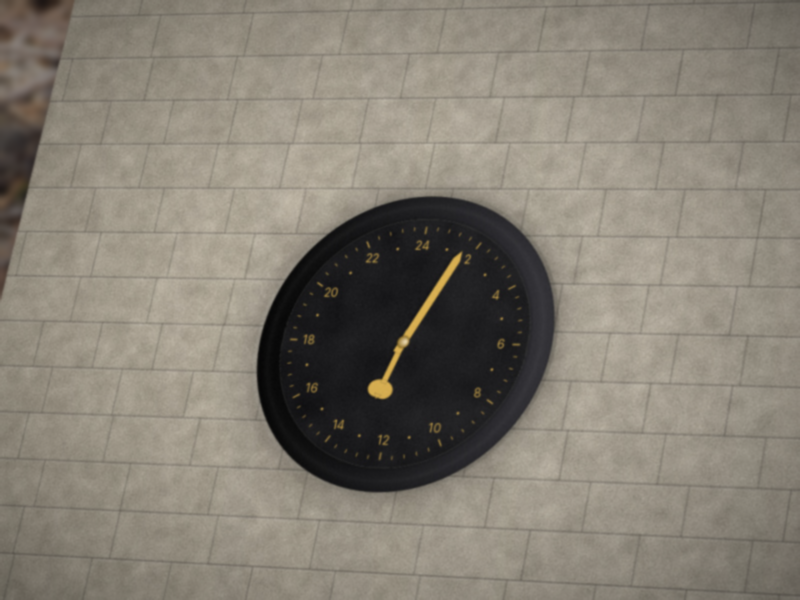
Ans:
13h04
